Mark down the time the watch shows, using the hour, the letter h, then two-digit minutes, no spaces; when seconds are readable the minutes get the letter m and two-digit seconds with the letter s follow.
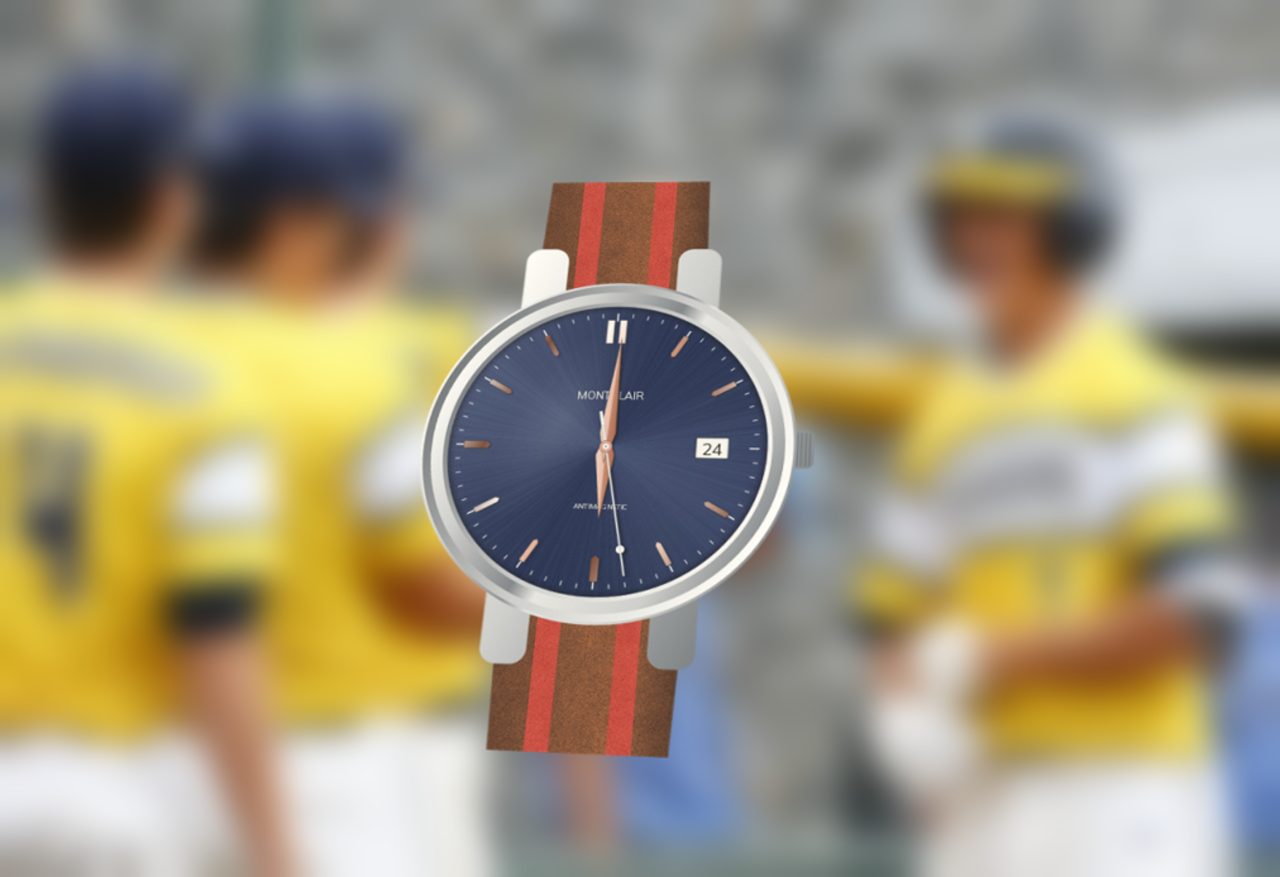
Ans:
6h00m28s
